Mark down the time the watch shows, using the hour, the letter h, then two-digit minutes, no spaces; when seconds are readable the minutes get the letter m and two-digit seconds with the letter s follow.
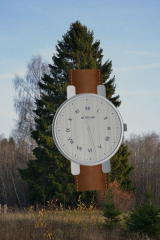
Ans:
11h28
